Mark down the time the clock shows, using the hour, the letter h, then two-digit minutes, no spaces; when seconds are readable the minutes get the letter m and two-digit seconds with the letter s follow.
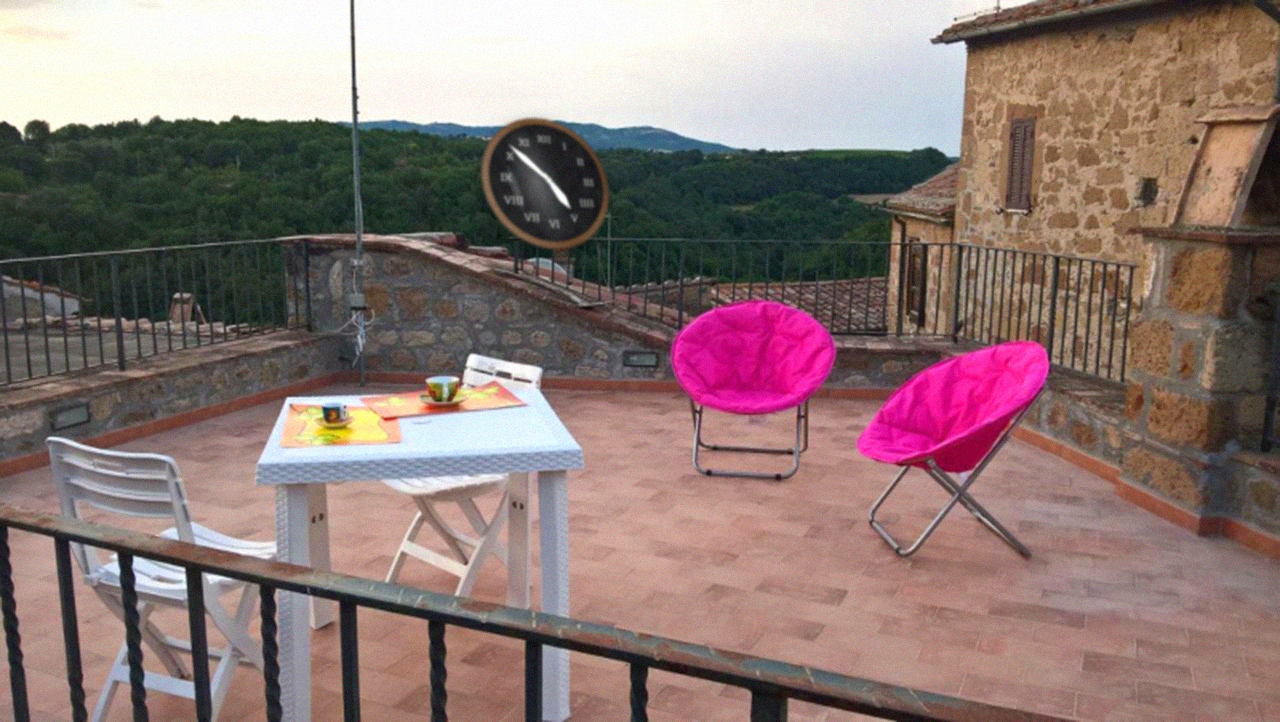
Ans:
4h52
